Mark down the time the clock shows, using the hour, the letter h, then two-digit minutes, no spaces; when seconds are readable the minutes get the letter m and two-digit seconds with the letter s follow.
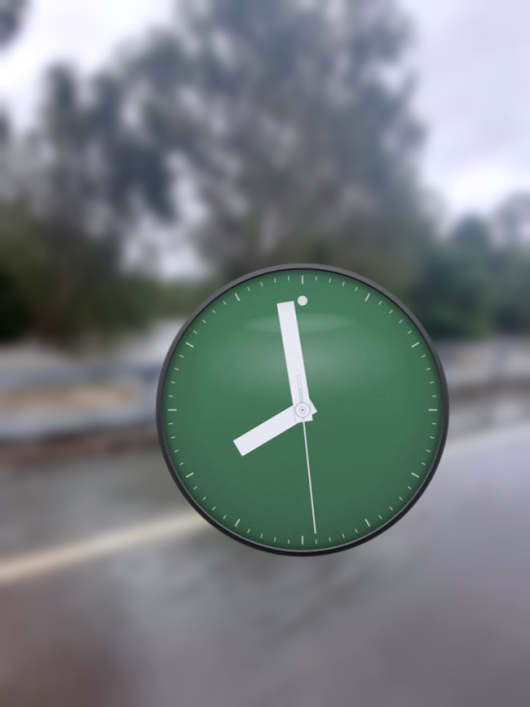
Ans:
7h58m29s
